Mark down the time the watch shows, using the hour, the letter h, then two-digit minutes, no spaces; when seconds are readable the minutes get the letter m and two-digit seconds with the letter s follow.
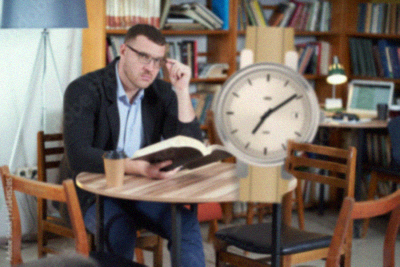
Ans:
7h09
